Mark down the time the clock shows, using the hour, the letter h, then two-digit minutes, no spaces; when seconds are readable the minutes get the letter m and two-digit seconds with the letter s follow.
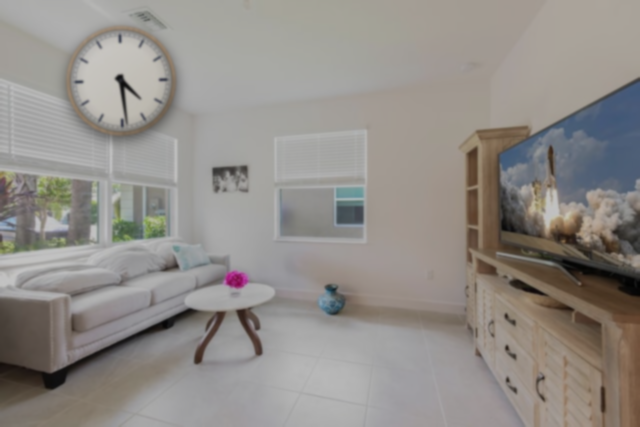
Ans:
4h29
